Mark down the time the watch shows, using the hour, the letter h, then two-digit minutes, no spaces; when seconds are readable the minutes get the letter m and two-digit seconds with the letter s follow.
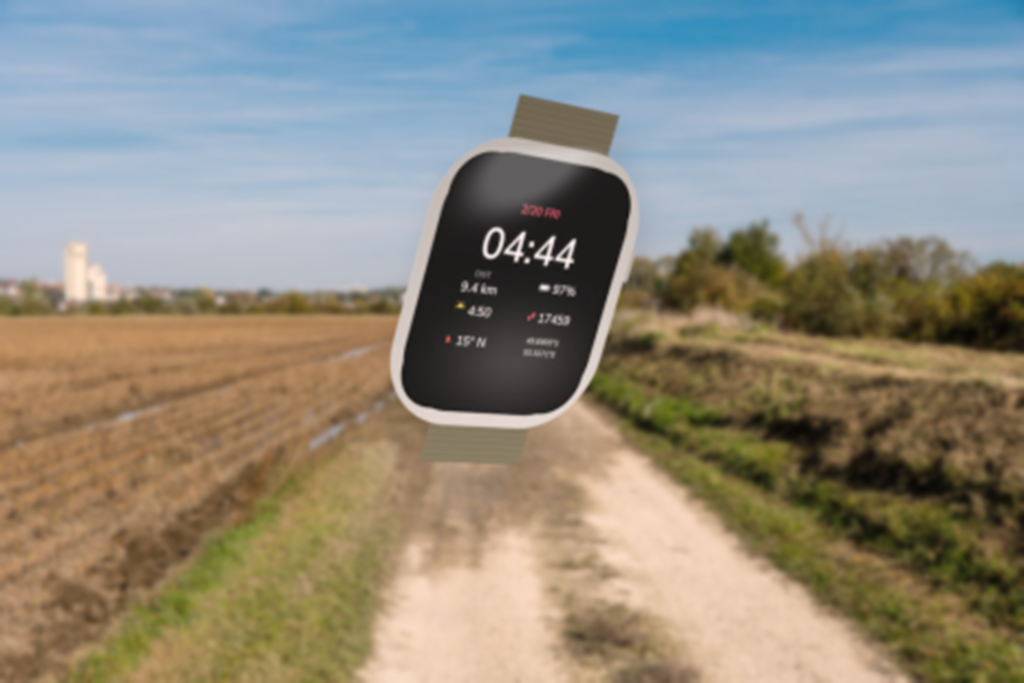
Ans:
4h44
